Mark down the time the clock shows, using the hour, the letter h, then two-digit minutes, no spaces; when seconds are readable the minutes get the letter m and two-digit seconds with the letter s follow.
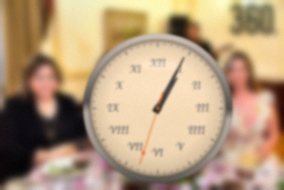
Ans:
1h04m33s
